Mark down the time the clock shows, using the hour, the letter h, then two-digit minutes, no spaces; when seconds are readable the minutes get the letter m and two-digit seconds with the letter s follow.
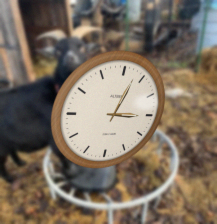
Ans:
3h03
